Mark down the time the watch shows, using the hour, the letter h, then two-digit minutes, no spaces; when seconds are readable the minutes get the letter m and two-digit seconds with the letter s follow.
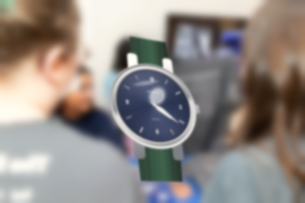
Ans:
4h21
